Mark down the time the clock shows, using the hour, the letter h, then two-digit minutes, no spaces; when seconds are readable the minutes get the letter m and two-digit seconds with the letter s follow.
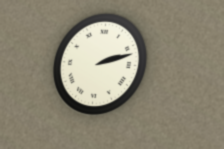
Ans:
2h12
